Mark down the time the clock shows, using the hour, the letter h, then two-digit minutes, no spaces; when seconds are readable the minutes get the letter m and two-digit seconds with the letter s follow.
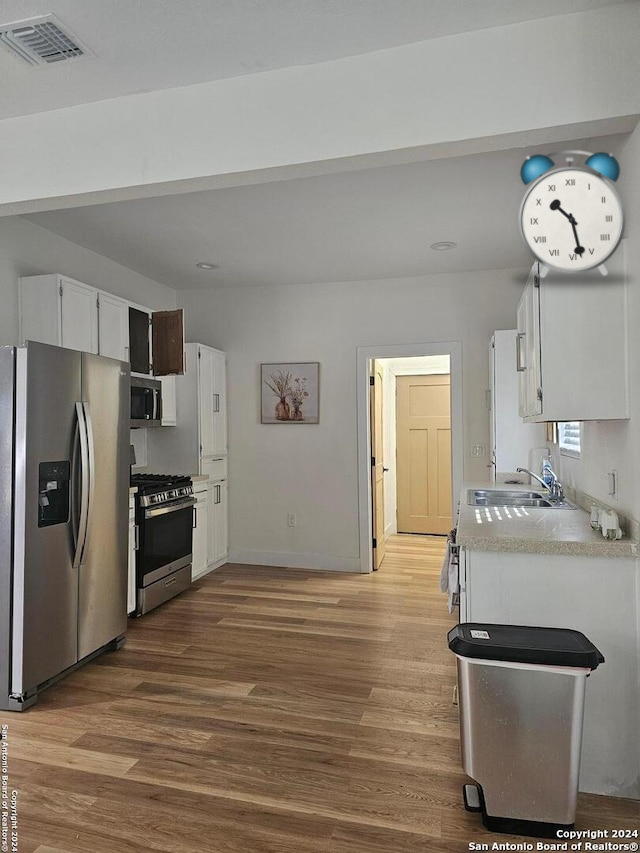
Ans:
10h28
